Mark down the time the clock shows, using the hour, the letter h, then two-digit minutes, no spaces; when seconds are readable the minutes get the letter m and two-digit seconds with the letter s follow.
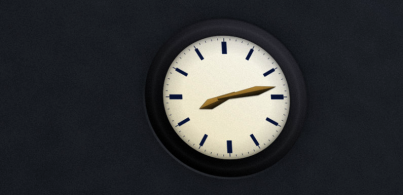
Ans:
8h13
